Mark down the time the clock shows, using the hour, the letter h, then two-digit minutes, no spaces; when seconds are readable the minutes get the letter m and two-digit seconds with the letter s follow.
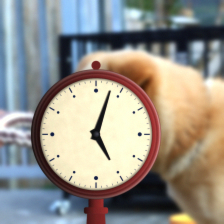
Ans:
5h03
